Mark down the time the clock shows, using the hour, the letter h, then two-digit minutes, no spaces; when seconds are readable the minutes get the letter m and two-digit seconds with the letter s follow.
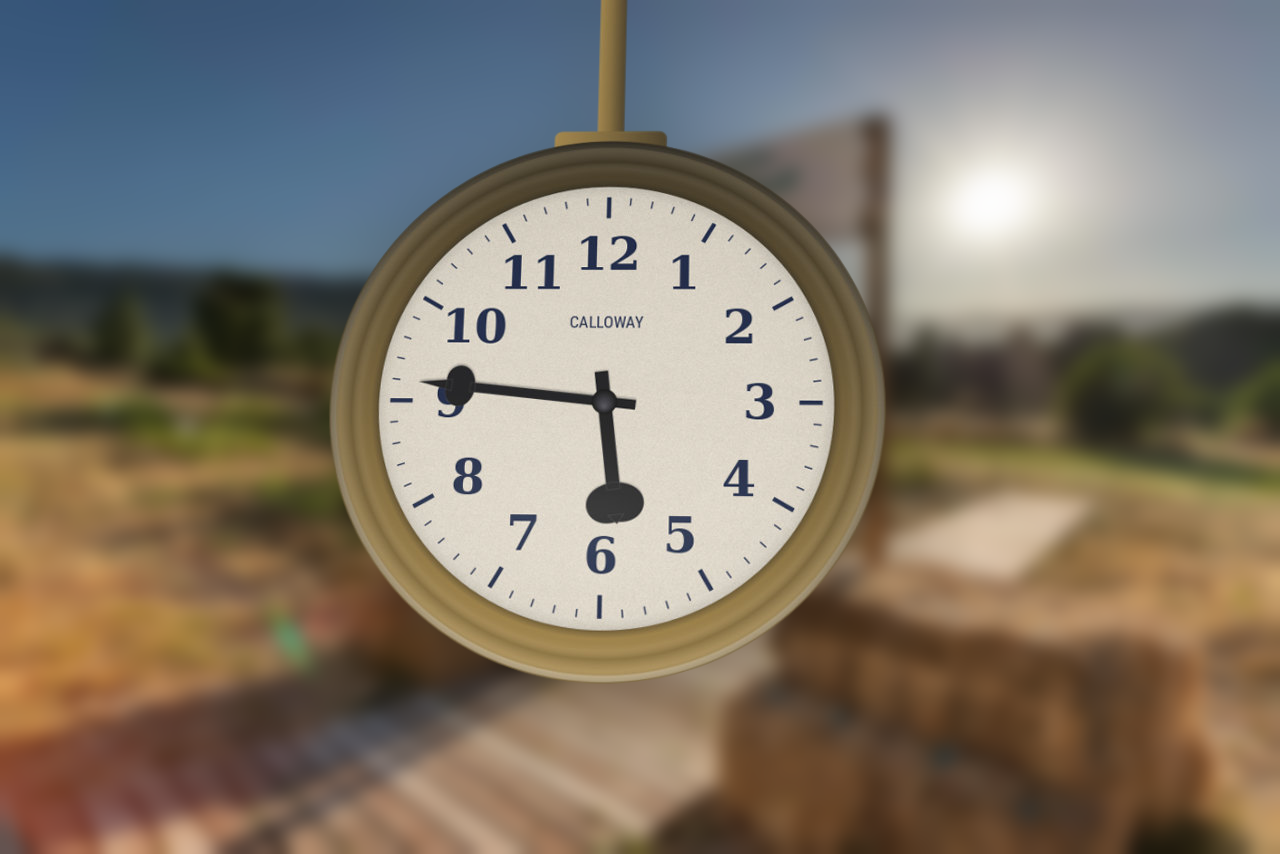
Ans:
5h46
